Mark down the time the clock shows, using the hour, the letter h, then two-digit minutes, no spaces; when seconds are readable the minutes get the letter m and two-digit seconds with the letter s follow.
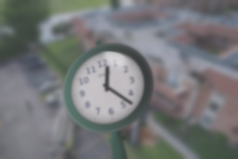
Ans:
12h23
